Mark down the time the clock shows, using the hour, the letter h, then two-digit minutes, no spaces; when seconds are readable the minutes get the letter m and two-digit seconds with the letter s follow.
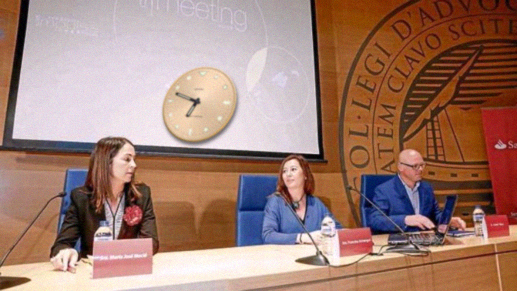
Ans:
6h48
